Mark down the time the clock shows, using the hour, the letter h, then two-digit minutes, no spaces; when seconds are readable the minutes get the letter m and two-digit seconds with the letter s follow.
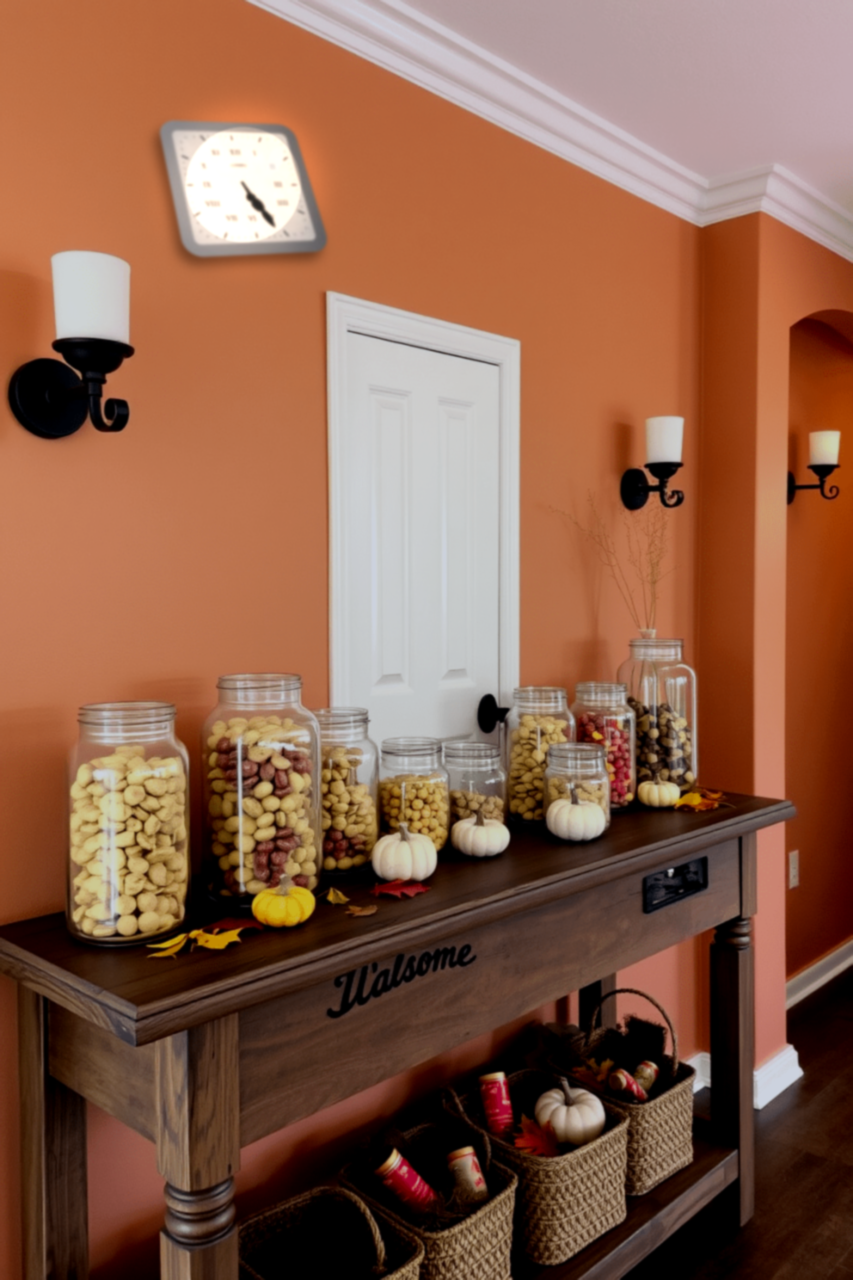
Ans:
5h26
